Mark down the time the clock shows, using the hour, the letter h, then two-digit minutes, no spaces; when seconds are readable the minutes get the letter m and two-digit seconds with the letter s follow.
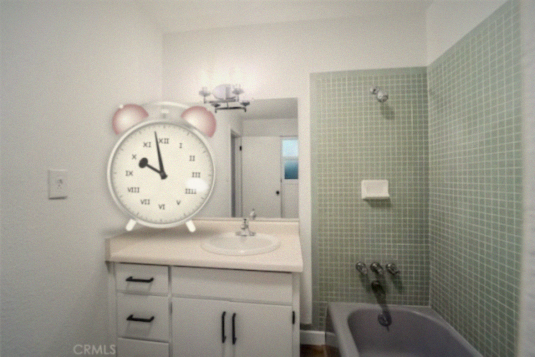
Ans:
9h58
